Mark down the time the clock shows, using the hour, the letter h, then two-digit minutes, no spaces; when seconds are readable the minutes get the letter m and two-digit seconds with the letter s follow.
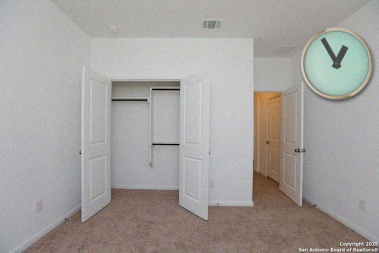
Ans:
12h55
